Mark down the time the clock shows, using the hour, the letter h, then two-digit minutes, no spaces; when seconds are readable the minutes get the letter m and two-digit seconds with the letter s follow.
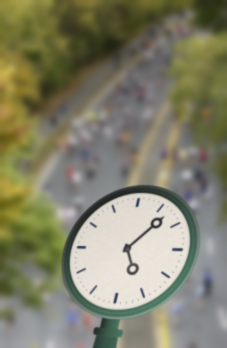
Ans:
5h07
